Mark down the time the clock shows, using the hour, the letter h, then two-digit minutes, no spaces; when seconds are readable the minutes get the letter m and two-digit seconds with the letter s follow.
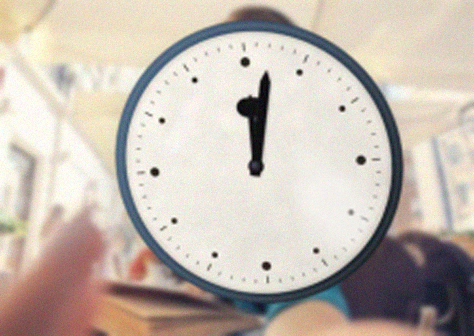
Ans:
12h02
